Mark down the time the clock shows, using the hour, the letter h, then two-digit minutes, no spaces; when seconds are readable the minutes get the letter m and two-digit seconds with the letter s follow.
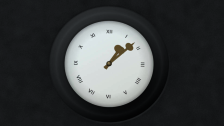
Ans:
1h08
